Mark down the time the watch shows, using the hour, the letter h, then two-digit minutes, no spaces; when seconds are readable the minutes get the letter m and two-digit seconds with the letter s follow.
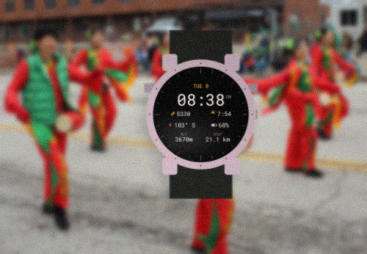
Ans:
8h38
